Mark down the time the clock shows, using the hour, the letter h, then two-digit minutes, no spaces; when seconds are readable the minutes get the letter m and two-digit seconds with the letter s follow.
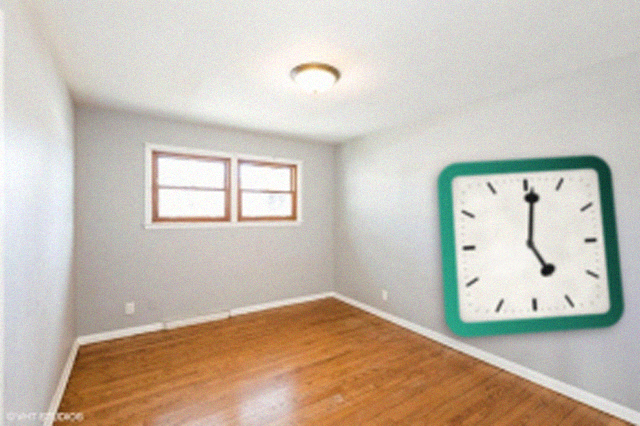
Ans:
5h01
